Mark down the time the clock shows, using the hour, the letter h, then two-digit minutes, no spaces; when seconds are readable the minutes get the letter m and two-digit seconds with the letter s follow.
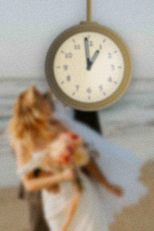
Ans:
12h59
